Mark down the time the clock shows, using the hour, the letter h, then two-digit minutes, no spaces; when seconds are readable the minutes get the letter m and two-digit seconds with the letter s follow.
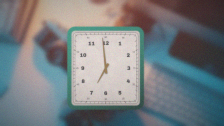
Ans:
6h59
